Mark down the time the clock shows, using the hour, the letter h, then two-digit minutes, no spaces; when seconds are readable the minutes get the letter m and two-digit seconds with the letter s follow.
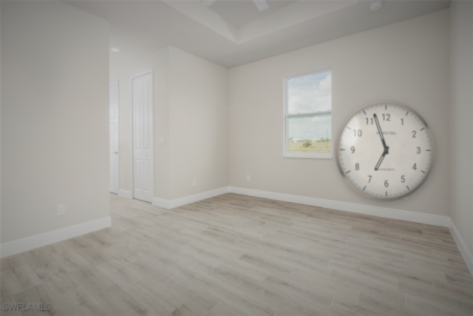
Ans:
6h57
